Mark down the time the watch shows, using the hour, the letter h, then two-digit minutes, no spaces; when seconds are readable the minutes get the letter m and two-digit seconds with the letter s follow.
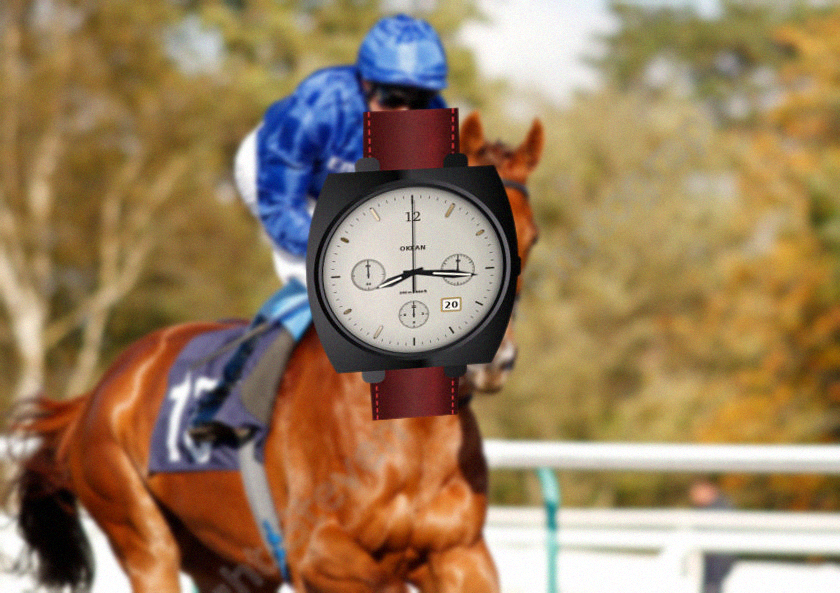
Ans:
8h16
